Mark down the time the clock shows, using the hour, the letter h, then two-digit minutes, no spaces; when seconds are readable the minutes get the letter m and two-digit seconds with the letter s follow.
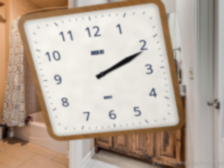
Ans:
2h11
